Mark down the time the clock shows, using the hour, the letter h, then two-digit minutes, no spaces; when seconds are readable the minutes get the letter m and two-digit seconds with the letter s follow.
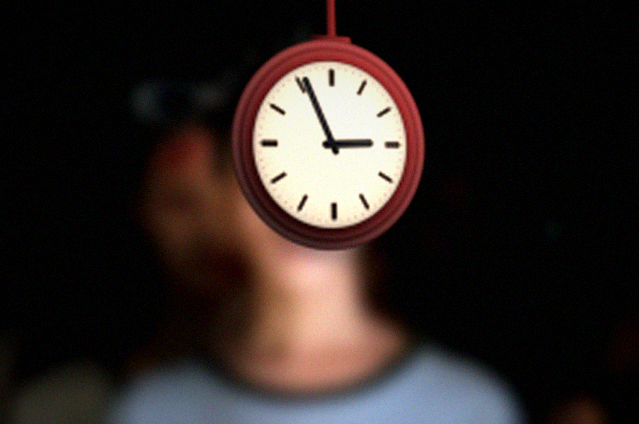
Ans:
2h56
